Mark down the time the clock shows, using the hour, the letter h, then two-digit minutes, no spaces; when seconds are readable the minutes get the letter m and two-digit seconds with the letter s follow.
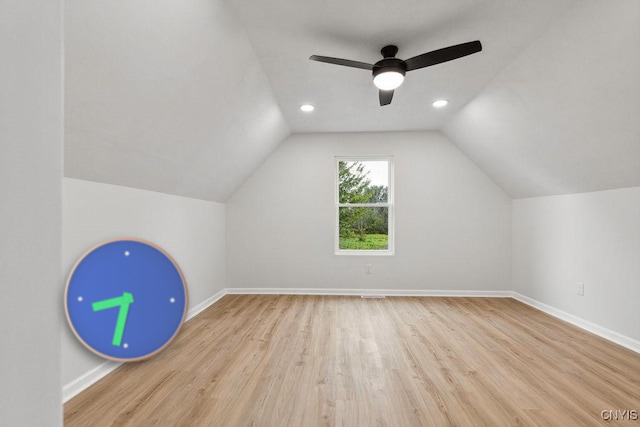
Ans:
8h32
